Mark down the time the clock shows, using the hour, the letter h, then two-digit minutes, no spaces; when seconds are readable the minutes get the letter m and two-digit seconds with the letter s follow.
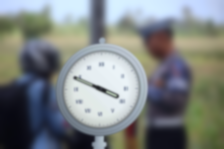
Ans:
3h49
